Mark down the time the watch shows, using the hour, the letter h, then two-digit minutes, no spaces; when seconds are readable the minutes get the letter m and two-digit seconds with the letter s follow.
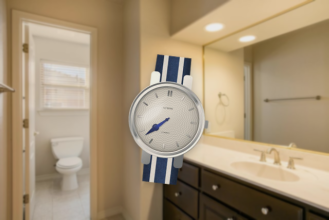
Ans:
7h38
